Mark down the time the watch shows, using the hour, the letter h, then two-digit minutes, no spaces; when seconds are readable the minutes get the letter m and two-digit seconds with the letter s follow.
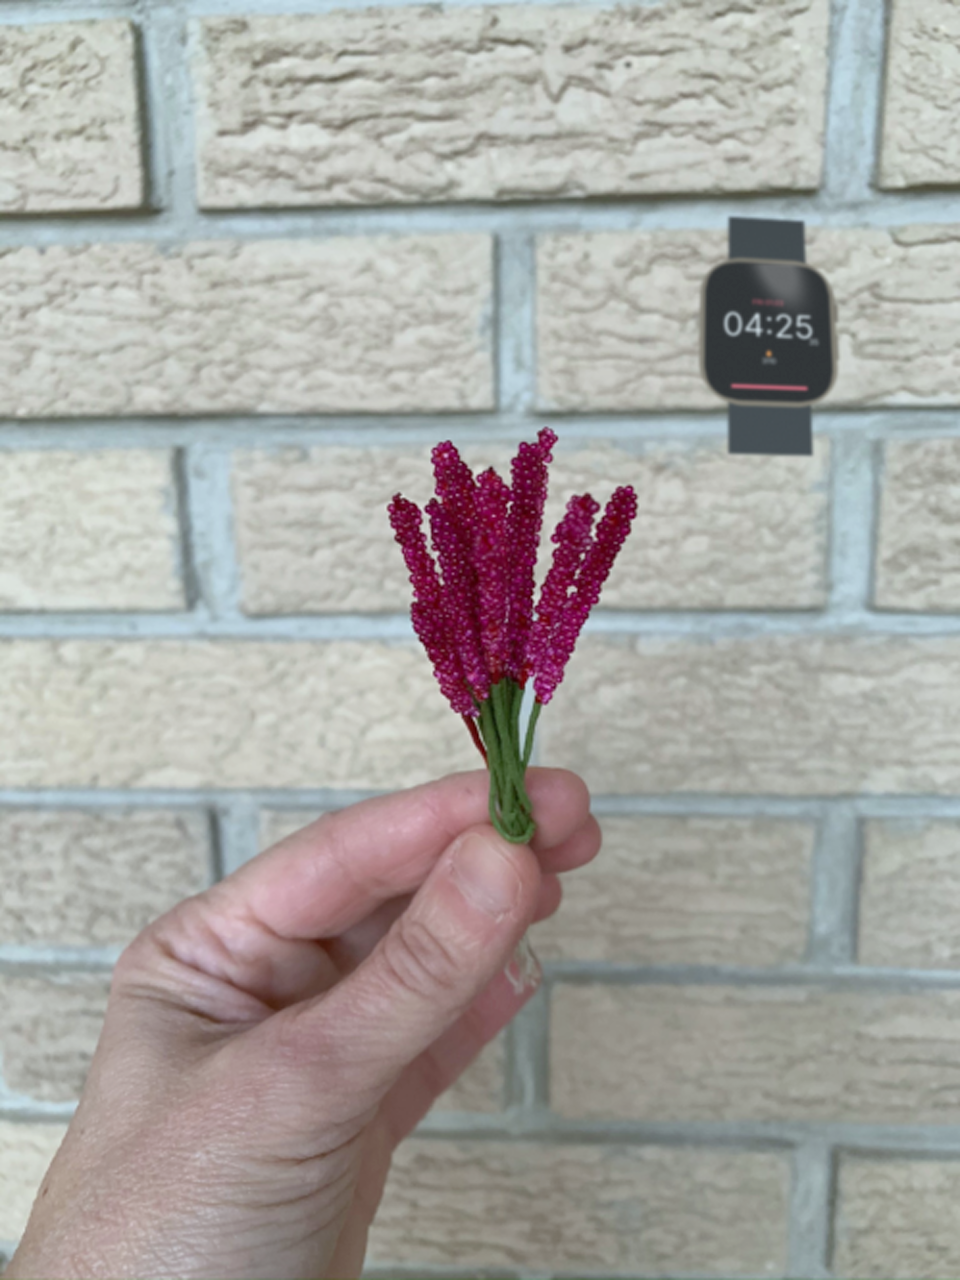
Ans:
4h25
